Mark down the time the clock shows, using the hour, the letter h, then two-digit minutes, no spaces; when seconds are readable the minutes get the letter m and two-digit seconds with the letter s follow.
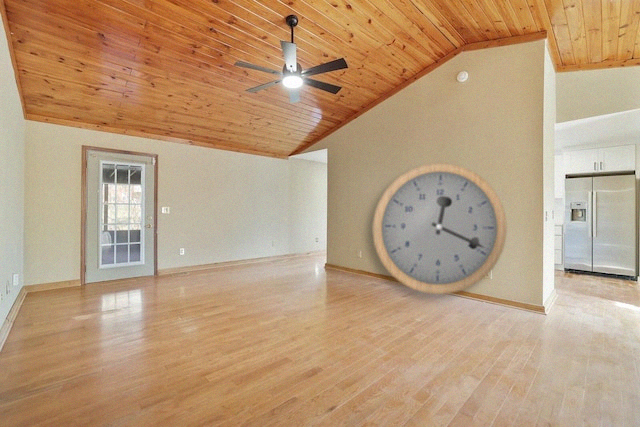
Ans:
12h19
